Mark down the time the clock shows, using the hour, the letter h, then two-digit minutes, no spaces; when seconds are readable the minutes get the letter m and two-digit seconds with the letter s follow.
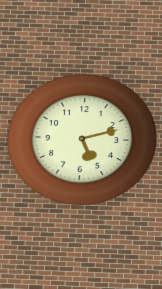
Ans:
5h12
